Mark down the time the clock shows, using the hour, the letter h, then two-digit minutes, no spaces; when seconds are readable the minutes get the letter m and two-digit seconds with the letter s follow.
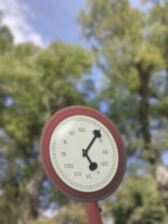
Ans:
5h07
